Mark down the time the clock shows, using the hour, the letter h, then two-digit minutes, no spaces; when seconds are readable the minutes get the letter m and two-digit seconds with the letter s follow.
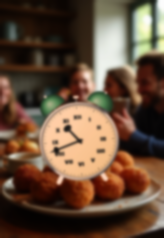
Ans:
10h42
